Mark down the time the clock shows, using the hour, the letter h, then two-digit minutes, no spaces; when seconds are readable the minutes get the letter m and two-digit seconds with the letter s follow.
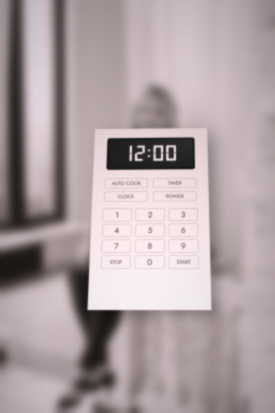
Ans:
12h00
